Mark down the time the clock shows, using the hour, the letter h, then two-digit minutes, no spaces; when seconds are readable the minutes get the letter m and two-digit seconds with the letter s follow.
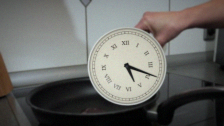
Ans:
5h19
